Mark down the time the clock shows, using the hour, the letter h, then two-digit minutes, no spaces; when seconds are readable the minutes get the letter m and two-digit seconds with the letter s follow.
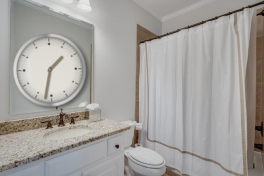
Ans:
1h32
